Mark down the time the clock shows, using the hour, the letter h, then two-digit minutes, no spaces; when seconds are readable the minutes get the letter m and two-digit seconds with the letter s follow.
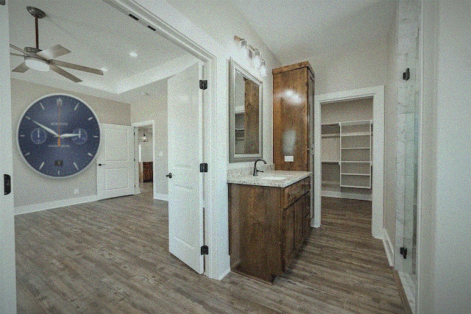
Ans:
2h50
